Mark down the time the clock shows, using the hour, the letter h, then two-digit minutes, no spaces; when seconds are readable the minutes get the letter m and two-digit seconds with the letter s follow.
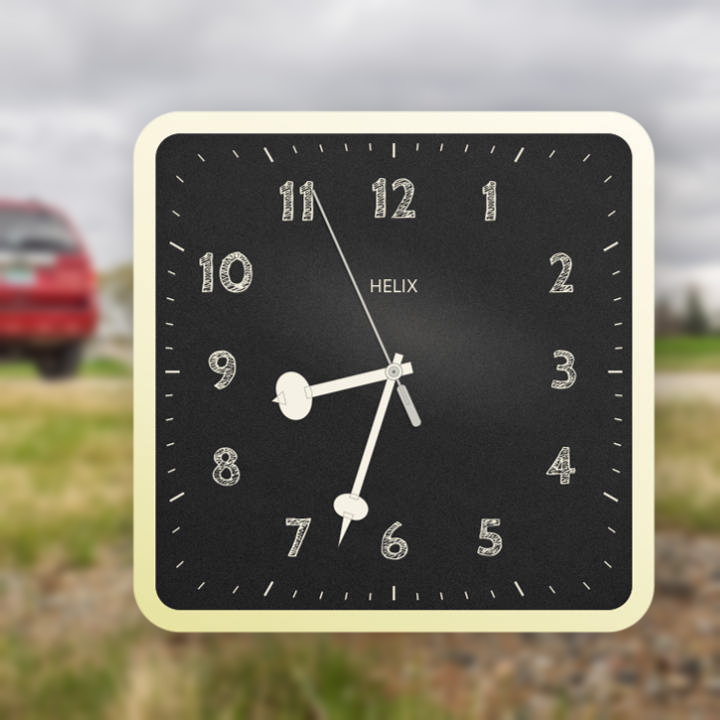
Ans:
8h32m56s
